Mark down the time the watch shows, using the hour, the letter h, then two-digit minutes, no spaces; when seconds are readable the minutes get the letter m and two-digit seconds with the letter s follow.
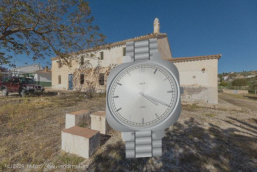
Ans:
4h20
